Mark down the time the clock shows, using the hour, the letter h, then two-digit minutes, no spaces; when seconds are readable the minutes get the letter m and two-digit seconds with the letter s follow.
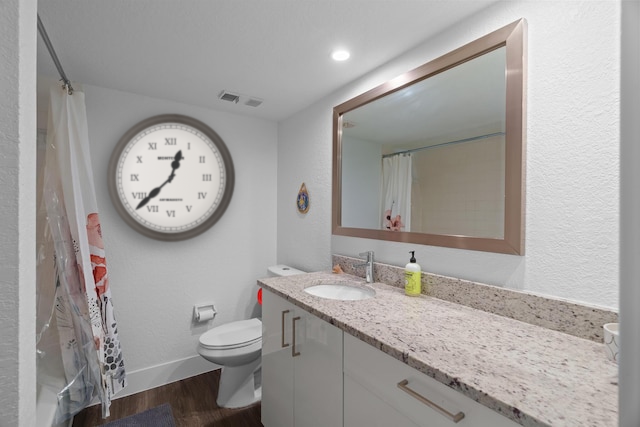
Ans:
12h38
